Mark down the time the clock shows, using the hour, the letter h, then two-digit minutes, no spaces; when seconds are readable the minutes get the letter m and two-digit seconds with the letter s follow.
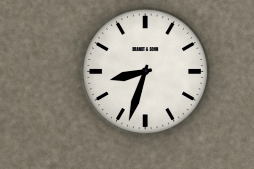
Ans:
8h33
